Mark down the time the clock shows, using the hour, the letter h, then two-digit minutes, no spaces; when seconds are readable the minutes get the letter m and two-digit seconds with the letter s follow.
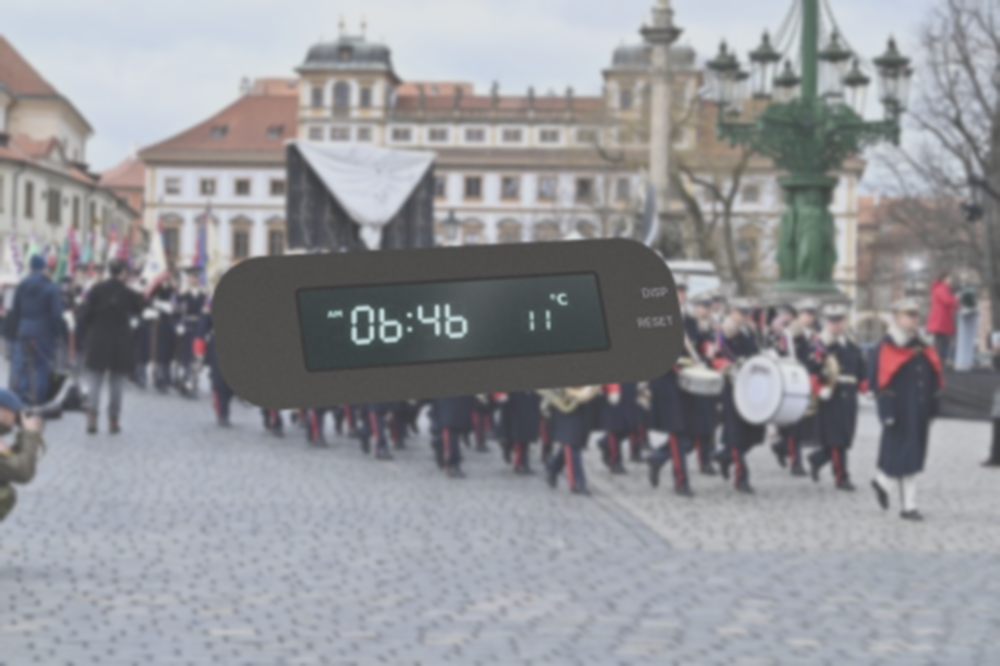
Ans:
6h46
